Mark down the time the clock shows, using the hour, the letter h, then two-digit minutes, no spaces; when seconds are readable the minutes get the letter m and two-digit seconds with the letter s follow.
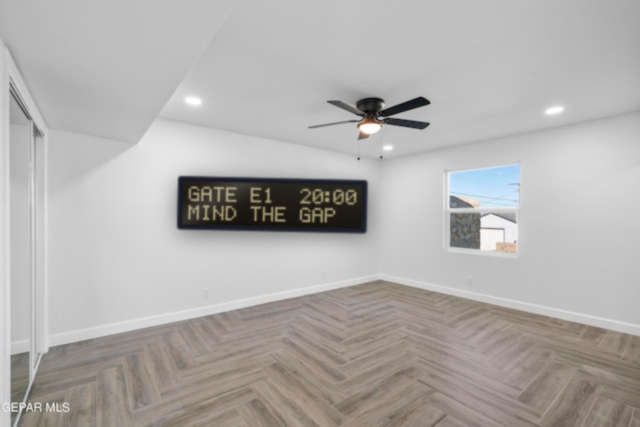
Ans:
20h00
